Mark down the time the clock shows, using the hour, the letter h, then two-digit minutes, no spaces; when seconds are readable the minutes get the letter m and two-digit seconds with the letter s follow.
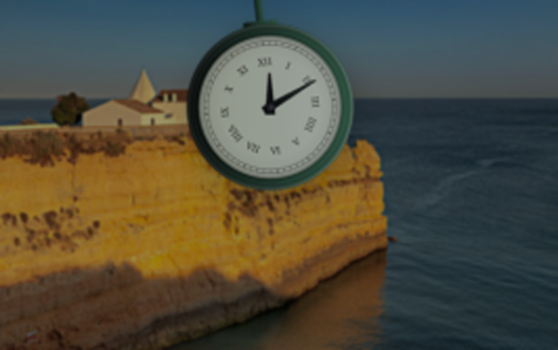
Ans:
12h11
